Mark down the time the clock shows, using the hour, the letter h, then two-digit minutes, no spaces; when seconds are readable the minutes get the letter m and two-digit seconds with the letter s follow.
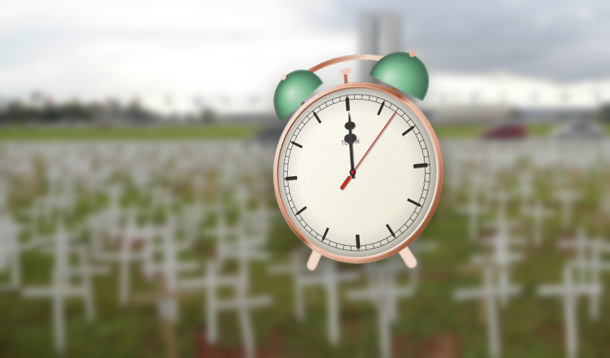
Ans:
12h00m07s
